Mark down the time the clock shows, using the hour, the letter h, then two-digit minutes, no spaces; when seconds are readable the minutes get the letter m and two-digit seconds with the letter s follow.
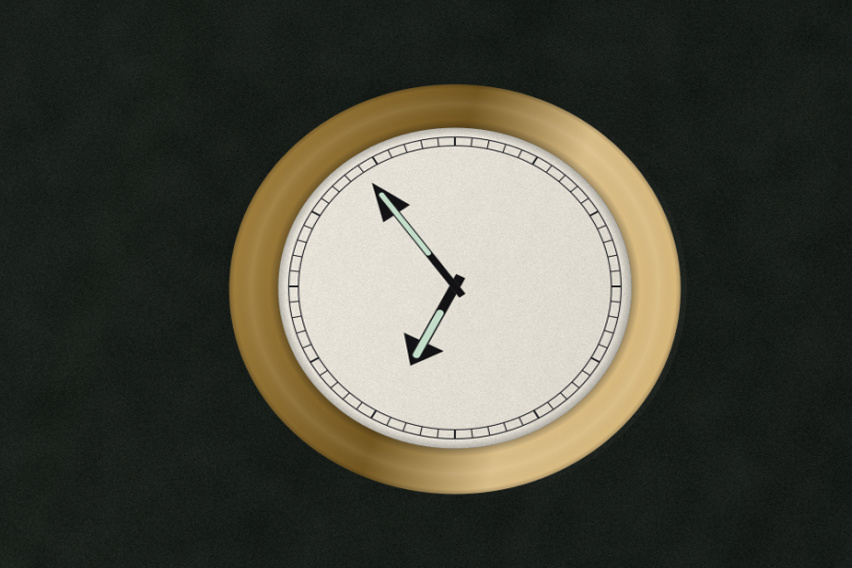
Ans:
6h54
